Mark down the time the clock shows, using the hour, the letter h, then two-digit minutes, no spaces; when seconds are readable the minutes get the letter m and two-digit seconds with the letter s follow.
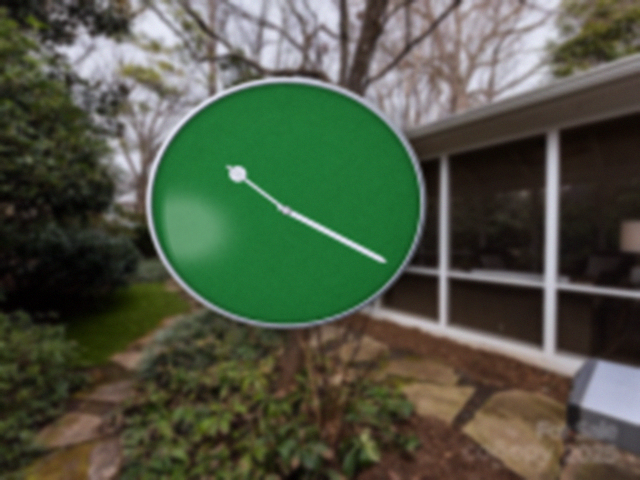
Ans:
10h20
